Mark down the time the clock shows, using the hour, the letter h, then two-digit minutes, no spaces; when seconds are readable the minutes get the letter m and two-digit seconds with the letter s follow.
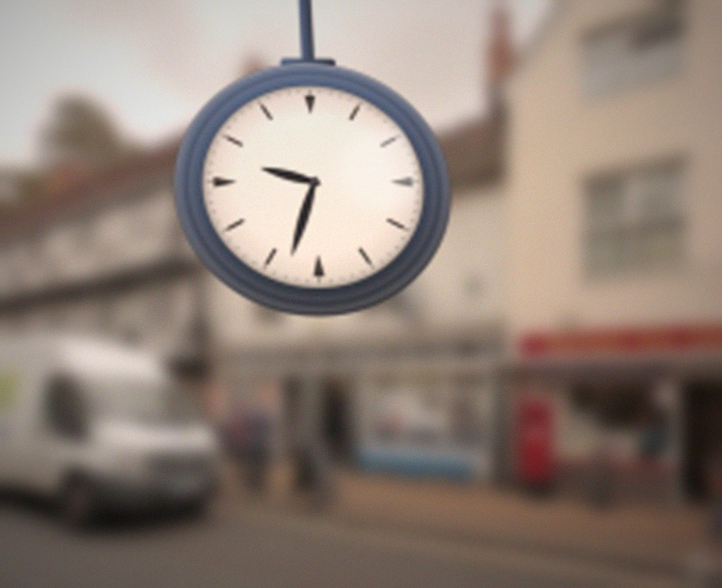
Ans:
9h33
